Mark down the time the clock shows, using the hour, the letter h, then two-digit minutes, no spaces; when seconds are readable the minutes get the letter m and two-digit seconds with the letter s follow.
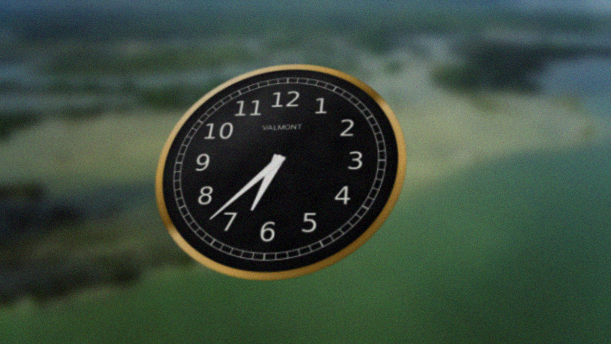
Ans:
6h37
